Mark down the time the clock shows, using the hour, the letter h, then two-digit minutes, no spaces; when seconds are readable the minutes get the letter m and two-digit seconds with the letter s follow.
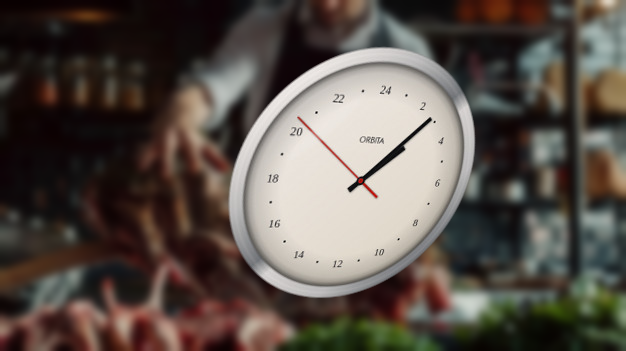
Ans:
3h06m51s
